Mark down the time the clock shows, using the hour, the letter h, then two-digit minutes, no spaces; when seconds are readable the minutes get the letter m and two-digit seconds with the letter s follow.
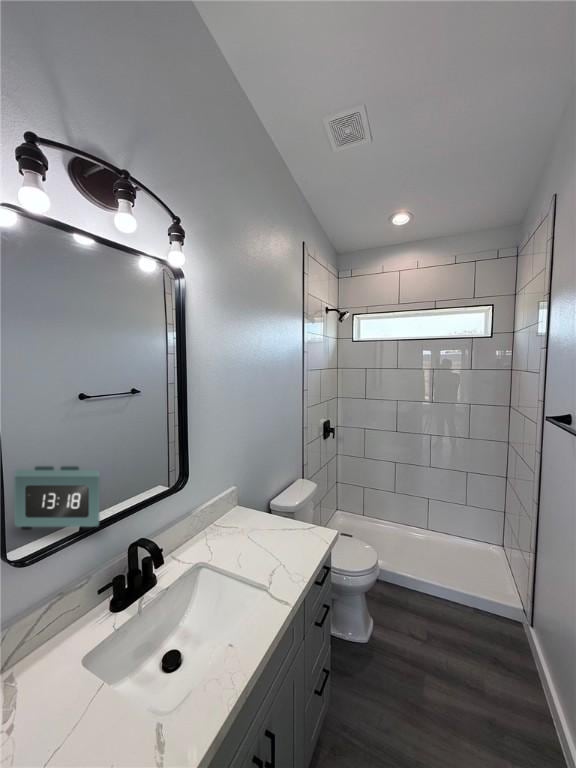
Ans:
13h18
